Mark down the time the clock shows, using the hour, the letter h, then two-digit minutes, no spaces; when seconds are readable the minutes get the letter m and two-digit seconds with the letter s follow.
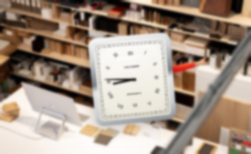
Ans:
8h46
